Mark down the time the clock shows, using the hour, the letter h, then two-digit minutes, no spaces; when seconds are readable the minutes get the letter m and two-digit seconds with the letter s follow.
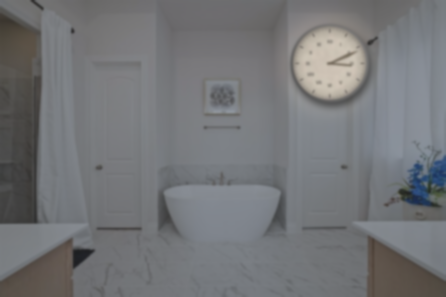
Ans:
3h11
